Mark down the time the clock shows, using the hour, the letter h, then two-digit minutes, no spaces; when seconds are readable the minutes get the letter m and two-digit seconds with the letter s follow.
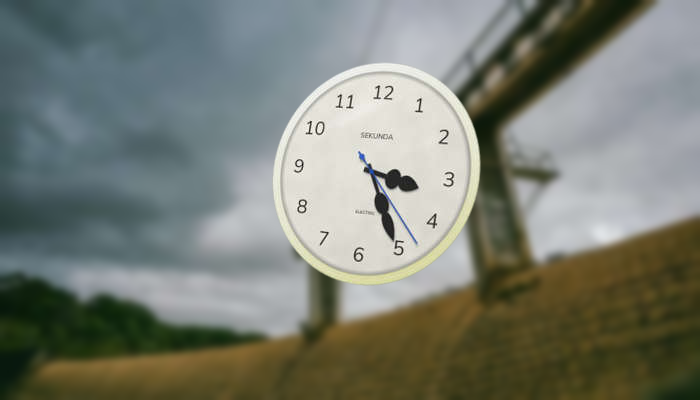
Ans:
3h25m23s
